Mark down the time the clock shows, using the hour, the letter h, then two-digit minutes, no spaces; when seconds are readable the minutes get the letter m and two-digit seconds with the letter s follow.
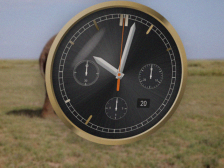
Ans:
10h02
